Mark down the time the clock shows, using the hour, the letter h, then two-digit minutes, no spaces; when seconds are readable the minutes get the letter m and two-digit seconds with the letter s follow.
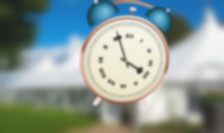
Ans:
3h56
